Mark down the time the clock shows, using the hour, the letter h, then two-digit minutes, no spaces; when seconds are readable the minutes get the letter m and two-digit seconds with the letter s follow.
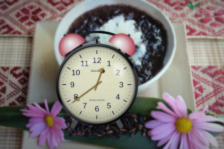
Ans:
12h39
